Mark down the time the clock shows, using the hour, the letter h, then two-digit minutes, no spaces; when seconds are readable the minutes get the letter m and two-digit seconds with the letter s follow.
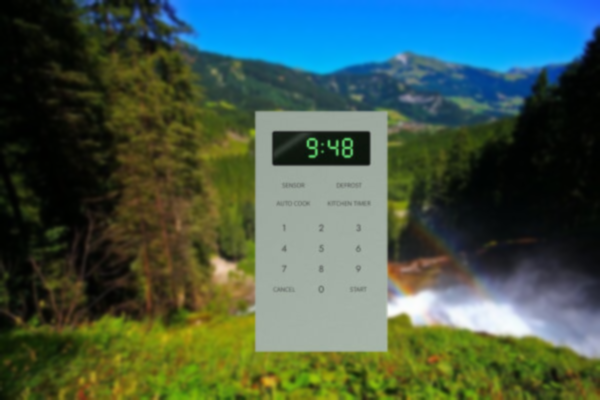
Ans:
9h48
